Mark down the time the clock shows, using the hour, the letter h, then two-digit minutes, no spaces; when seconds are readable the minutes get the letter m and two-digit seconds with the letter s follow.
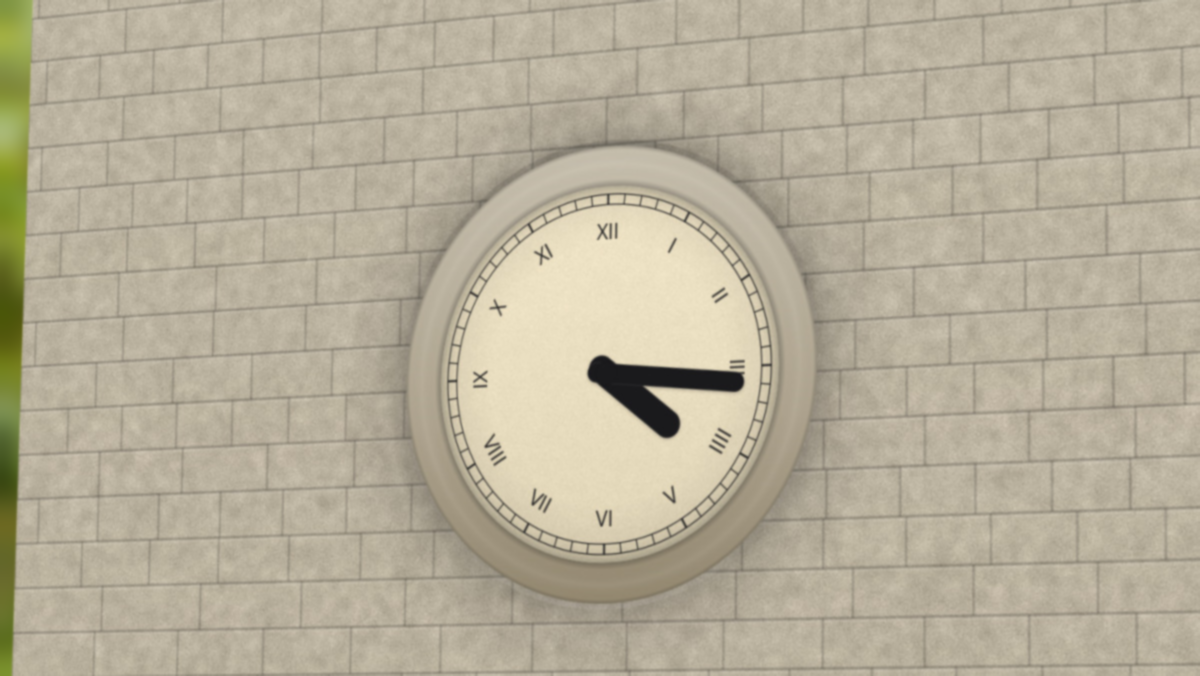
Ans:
4h16
